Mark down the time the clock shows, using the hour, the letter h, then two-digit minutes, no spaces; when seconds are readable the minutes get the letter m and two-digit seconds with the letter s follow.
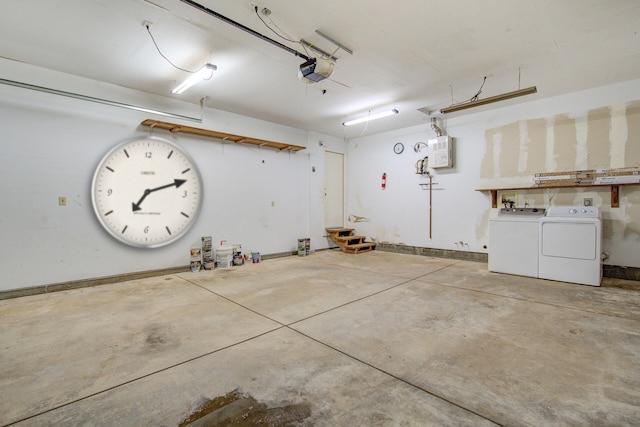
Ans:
7h12
